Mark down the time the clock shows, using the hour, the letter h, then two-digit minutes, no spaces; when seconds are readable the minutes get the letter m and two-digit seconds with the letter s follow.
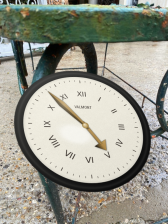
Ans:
4h53
